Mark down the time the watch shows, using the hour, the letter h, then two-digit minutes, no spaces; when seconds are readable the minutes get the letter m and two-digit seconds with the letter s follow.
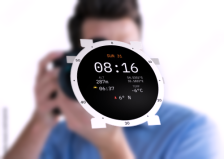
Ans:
8h16
